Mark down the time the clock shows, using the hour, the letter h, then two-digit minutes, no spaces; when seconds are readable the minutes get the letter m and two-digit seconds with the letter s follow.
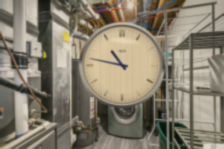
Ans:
10h47
